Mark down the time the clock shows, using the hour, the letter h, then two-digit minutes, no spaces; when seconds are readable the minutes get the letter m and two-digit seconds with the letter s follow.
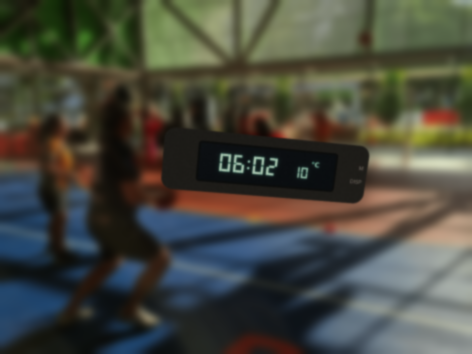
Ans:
6h02
